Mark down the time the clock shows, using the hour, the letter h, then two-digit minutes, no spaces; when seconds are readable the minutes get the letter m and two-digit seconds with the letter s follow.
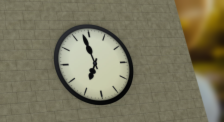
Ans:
6h58
